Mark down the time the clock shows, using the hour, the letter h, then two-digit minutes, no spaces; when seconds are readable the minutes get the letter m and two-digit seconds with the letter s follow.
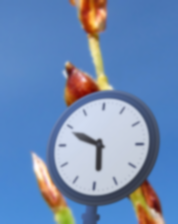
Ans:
5h49
